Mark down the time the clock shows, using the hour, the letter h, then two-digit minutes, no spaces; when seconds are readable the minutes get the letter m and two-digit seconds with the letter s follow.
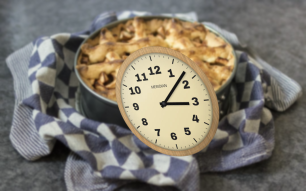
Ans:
3h08
